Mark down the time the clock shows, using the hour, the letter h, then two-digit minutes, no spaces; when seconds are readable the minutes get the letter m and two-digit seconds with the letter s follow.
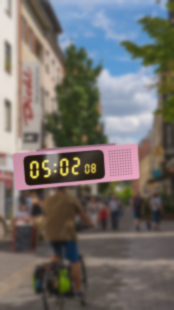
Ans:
5h02
